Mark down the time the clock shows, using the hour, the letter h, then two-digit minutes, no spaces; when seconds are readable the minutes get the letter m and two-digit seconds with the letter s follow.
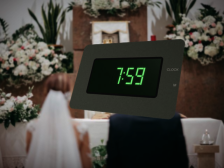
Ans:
7h59
